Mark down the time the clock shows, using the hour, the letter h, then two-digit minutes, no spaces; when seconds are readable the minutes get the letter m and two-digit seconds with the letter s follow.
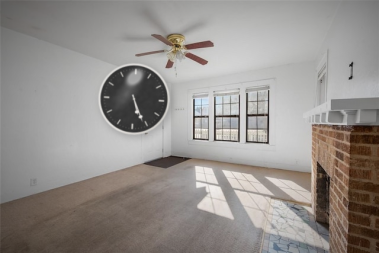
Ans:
5h26
